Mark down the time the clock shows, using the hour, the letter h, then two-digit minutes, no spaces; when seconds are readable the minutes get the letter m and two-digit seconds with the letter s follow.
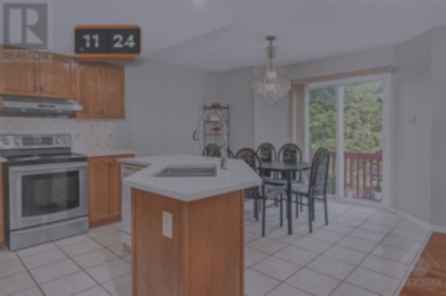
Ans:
11h24
